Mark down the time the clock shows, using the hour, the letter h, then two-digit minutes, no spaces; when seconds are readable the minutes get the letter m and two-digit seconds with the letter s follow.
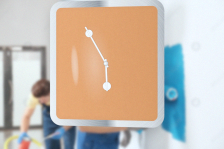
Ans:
5h55
